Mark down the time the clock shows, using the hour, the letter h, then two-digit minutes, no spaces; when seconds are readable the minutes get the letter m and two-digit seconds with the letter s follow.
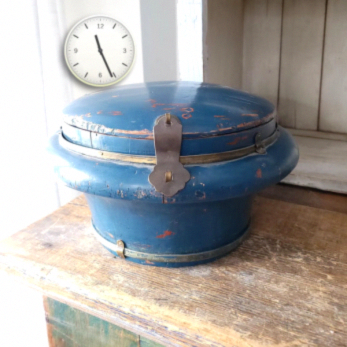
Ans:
11h26
